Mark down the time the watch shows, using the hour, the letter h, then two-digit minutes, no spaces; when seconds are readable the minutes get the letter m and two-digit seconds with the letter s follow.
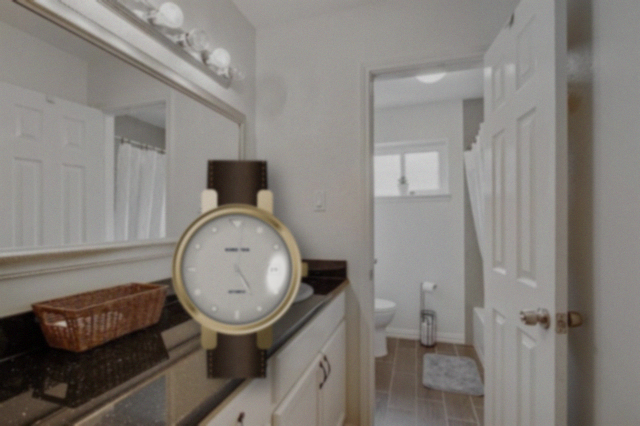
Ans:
5h01
